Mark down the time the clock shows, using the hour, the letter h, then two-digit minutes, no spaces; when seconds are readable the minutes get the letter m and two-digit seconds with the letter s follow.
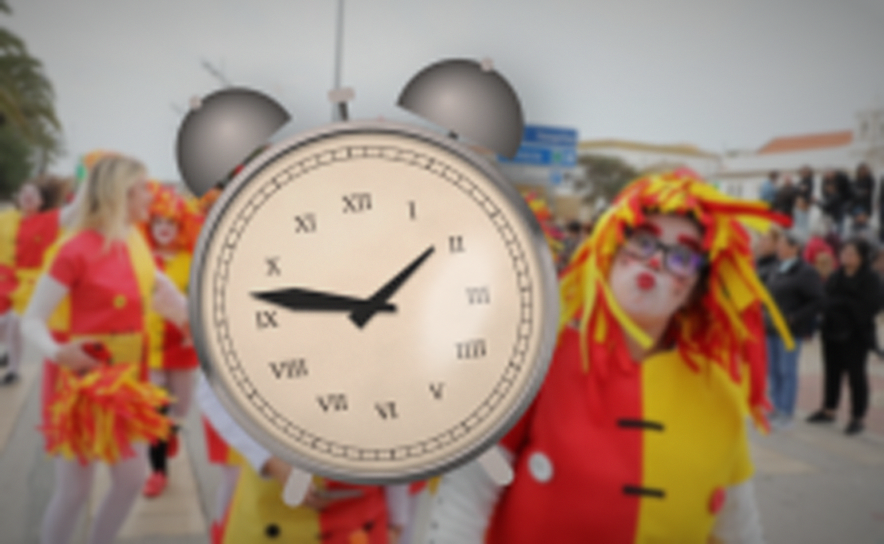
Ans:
1h47
